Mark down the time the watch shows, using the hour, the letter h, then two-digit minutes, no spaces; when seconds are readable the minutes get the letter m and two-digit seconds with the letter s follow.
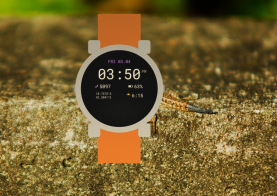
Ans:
3h50
